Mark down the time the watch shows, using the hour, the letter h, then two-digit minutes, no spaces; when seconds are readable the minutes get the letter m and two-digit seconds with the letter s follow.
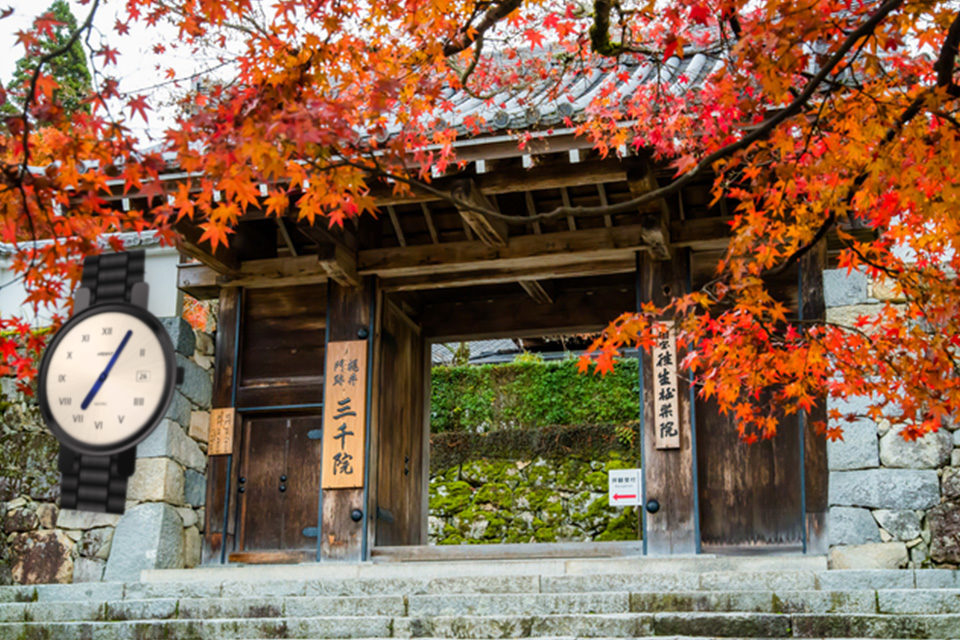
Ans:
7h05
